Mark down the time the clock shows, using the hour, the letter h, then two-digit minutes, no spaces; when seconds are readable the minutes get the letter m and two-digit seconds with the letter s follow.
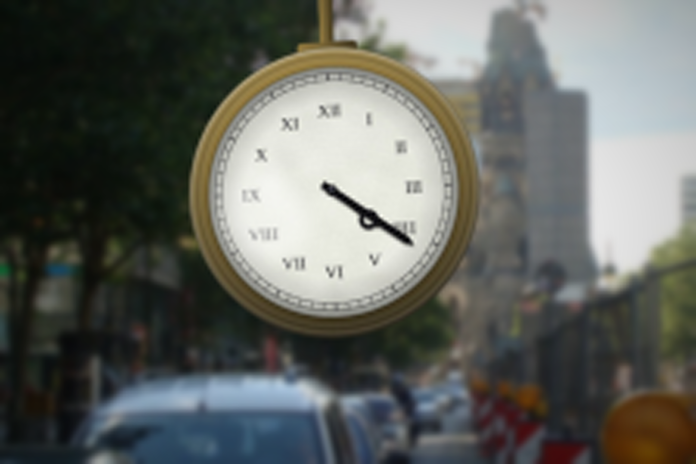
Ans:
4h21
